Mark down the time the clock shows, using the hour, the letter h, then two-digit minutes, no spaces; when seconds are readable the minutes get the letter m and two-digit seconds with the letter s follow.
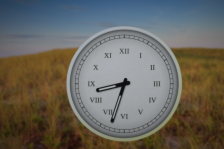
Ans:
8h33
